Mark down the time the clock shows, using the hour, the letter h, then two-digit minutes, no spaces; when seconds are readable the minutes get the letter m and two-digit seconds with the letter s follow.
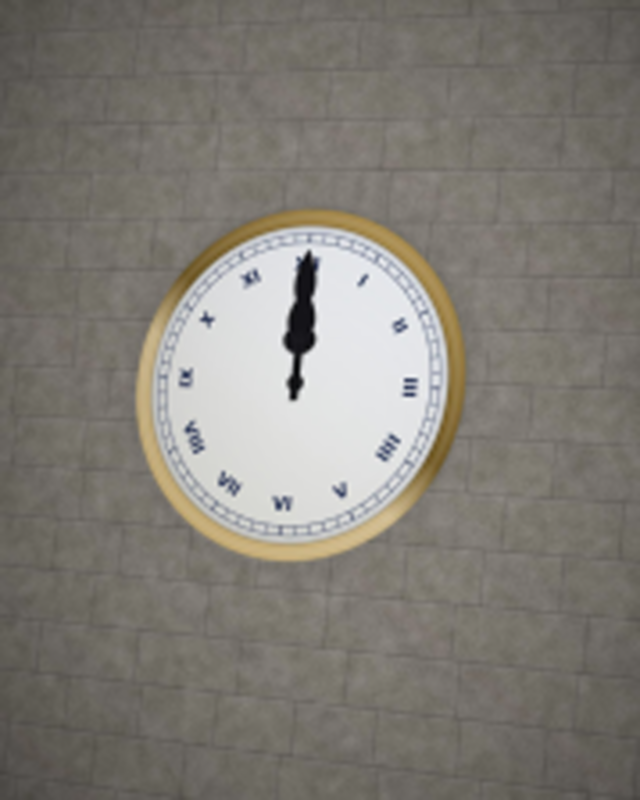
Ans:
12h00
